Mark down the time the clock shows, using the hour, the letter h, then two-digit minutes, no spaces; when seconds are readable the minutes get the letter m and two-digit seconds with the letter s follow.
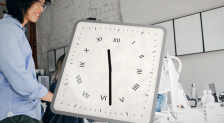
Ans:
11h28
